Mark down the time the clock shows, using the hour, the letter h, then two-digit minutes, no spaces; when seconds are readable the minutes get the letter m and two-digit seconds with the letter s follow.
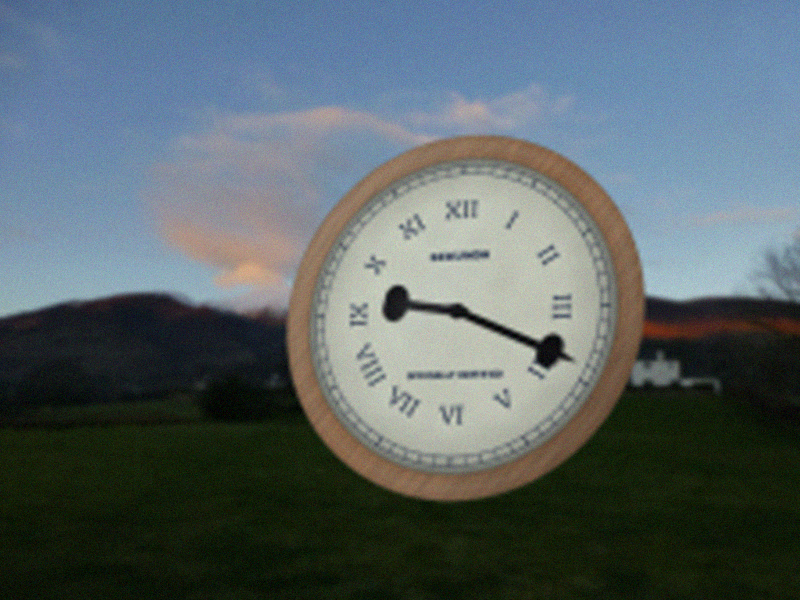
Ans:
9h19
